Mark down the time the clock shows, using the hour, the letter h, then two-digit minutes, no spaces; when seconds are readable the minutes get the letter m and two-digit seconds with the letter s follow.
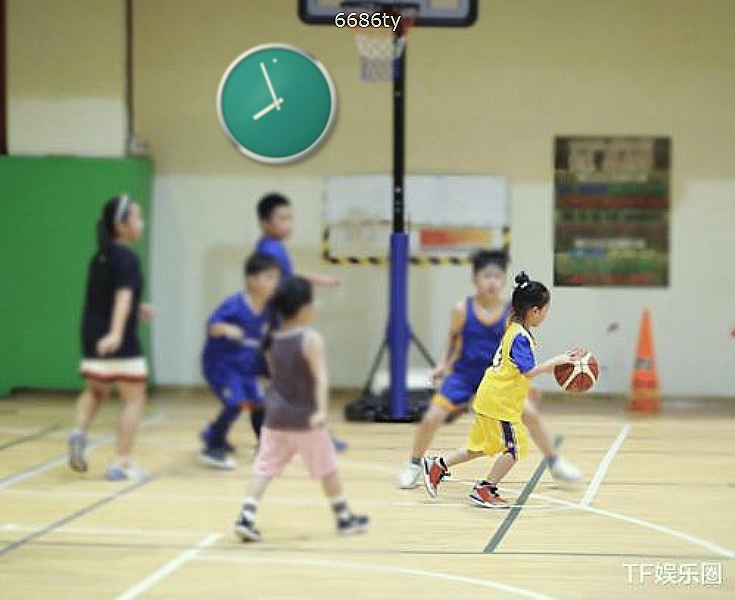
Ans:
7h57
